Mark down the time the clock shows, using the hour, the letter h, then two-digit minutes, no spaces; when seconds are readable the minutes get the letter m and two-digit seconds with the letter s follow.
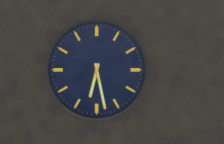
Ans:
6h28
